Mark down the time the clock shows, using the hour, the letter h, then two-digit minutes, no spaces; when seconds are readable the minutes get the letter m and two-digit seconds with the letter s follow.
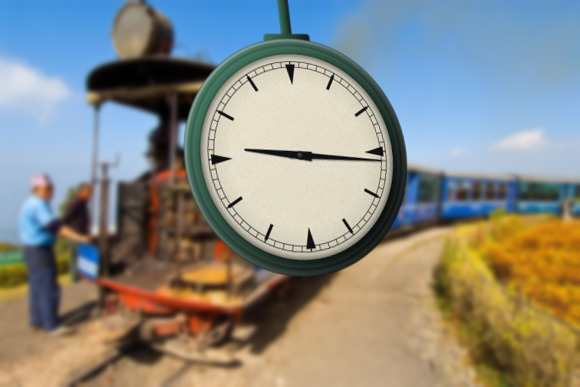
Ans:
9h16
